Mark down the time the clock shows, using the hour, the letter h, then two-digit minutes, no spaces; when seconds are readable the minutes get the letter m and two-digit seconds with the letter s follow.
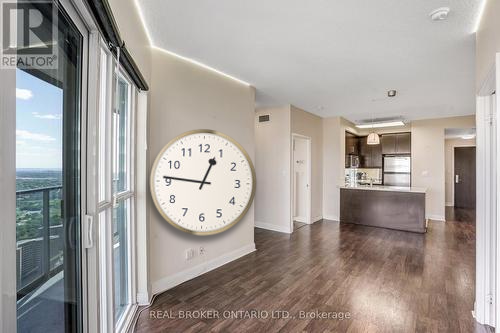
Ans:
12h46
